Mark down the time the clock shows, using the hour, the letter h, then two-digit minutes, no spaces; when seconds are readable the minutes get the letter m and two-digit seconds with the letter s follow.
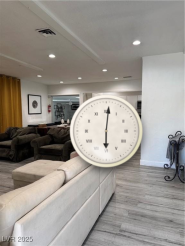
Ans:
6h01
